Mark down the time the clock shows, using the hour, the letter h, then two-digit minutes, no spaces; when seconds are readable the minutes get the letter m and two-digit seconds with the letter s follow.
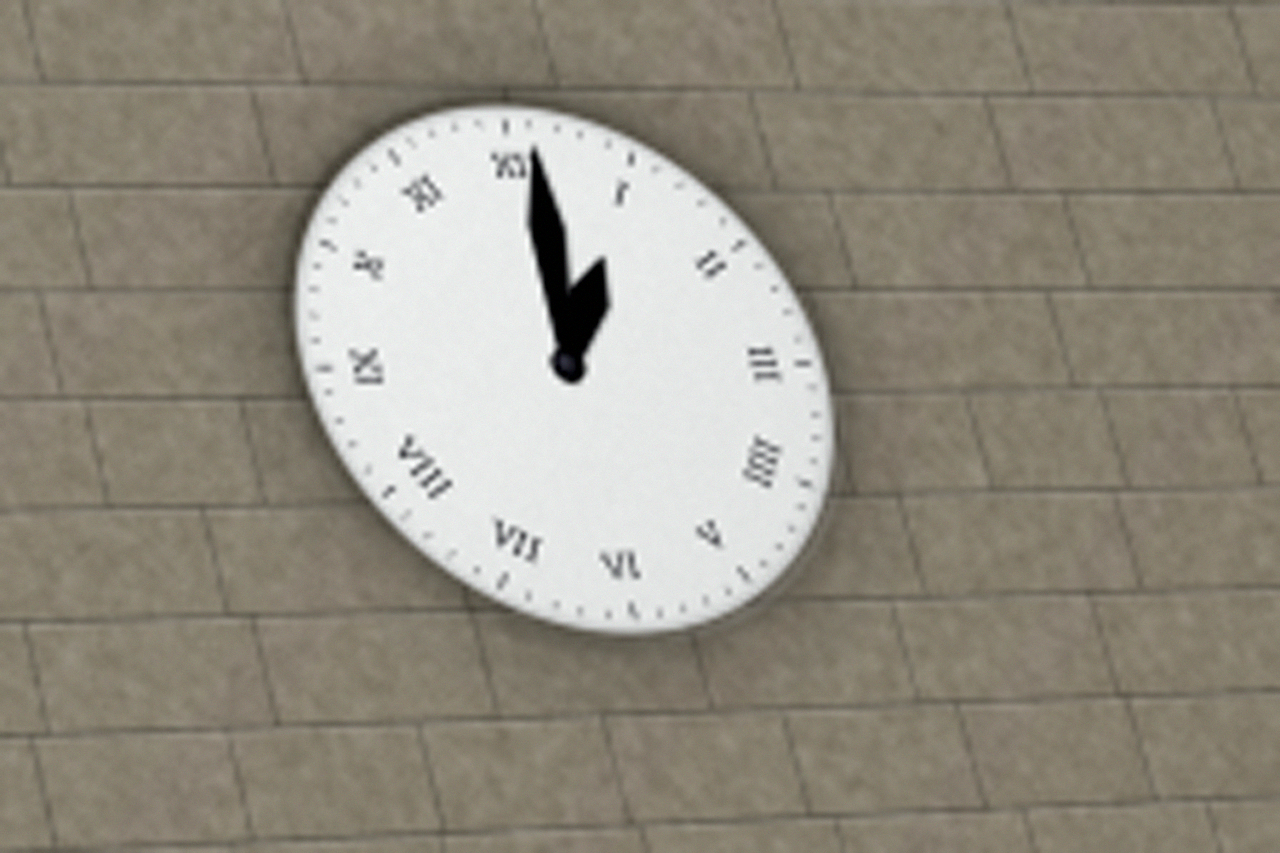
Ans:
1h01
